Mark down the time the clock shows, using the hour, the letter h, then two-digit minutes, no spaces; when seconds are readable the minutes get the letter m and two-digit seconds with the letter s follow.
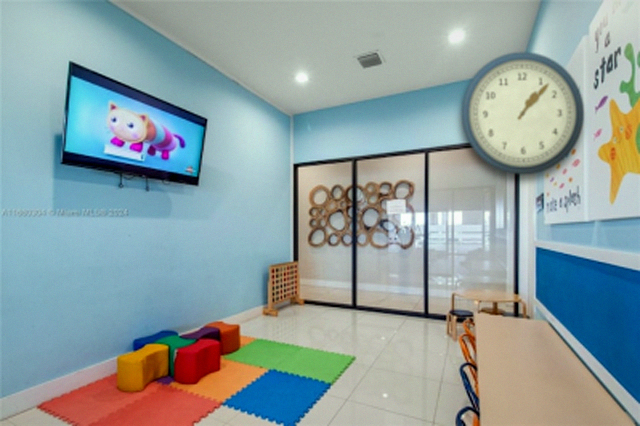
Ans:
1h07
